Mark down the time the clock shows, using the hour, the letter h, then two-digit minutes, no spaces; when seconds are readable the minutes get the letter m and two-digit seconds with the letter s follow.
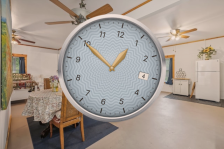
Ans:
12h50
